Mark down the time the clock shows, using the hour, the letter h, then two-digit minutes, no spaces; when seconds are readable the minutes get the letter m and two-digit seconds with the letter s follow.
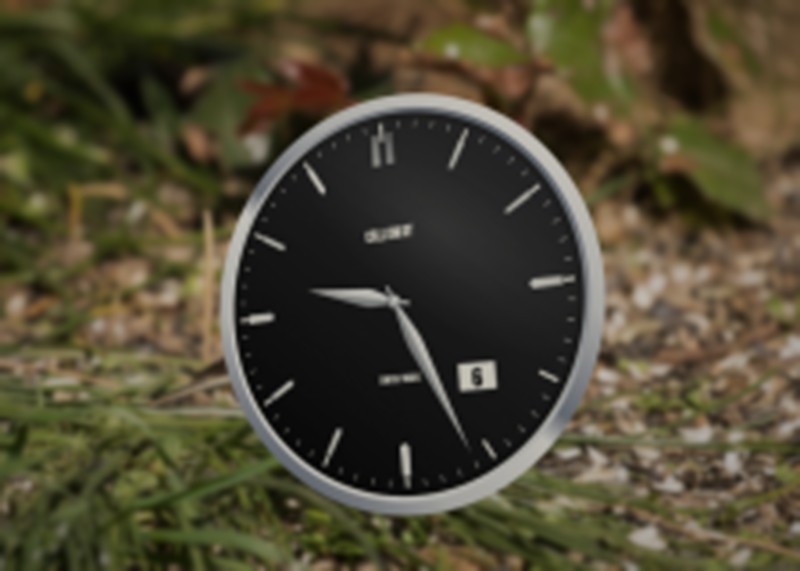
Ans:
9h26
